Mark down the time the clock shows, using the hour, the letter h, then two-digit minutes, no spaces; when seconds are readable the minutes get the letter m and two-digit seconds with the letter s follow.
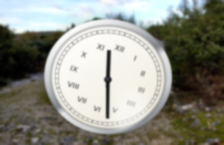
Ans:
11h27
